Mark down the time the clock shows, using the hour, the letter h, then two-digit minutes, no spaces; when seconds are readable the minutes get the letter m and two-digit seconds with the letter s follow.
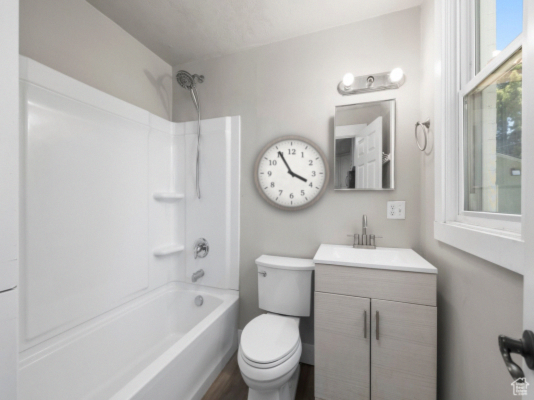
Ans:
3h55
